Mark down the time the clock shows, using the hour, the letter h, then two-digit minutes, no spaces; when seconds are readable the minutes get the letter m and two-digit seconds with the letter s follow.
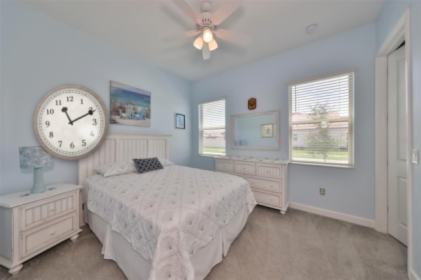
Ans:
11h11
